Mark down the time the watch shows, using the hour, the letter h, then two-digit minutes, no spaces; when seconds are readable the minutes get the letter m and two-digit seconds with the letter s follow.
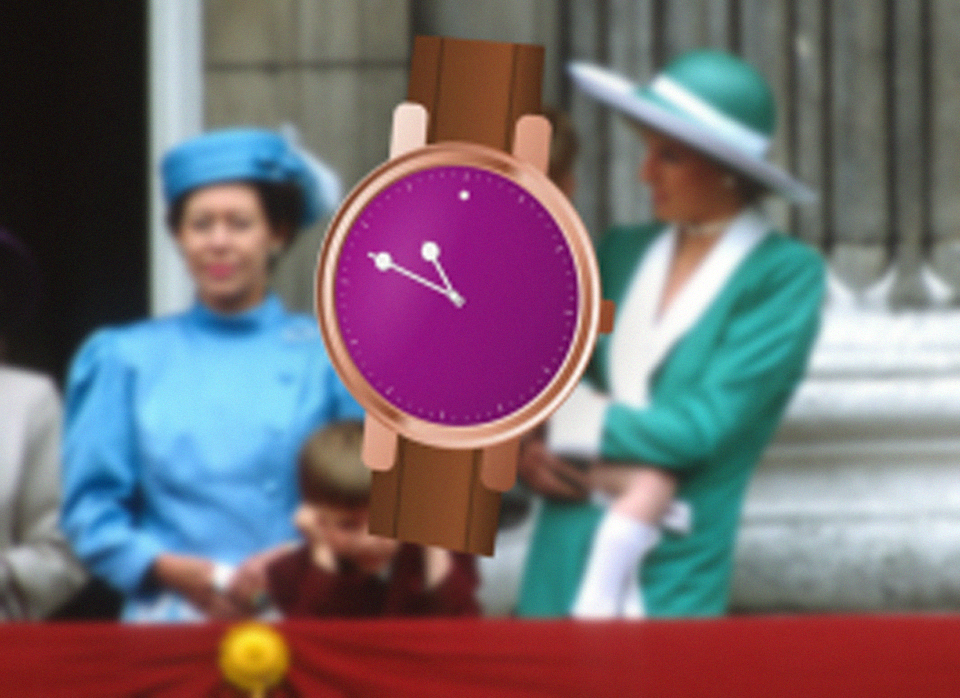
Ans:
10h48
